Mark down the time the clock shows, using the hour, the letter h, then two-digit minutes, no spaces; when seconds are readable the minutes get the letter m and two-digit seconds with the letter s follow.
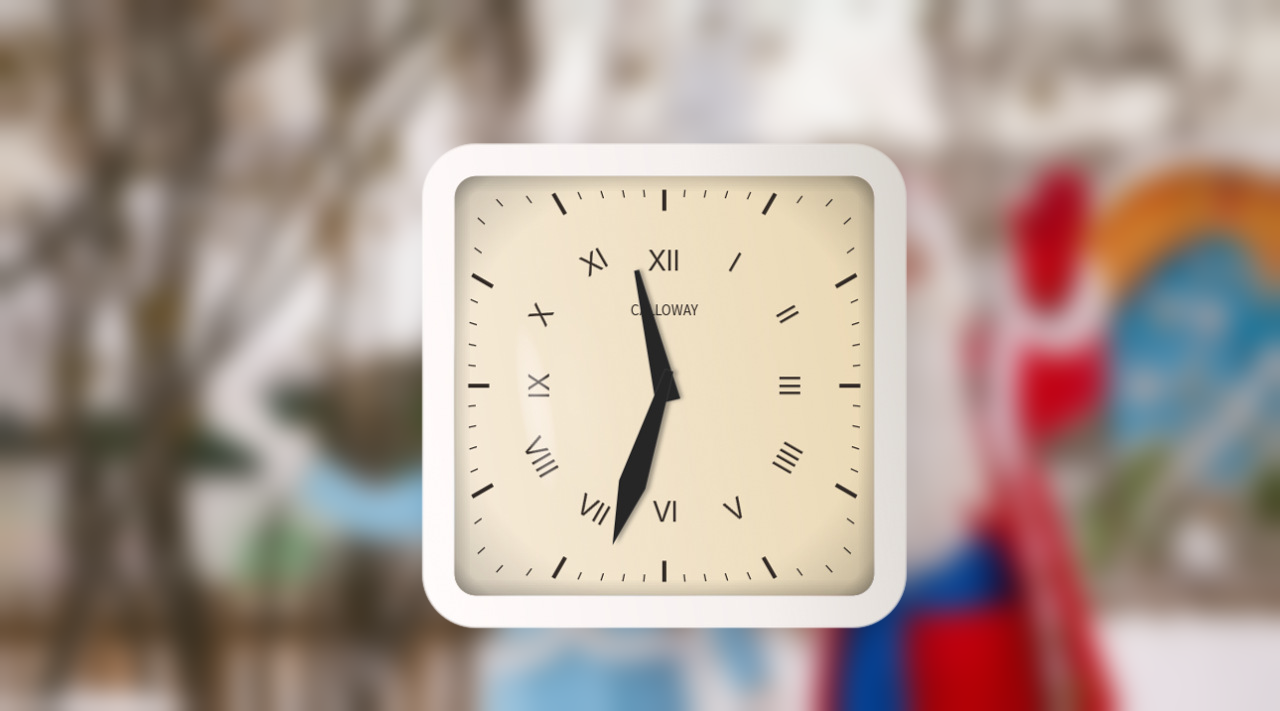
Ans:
11h33
